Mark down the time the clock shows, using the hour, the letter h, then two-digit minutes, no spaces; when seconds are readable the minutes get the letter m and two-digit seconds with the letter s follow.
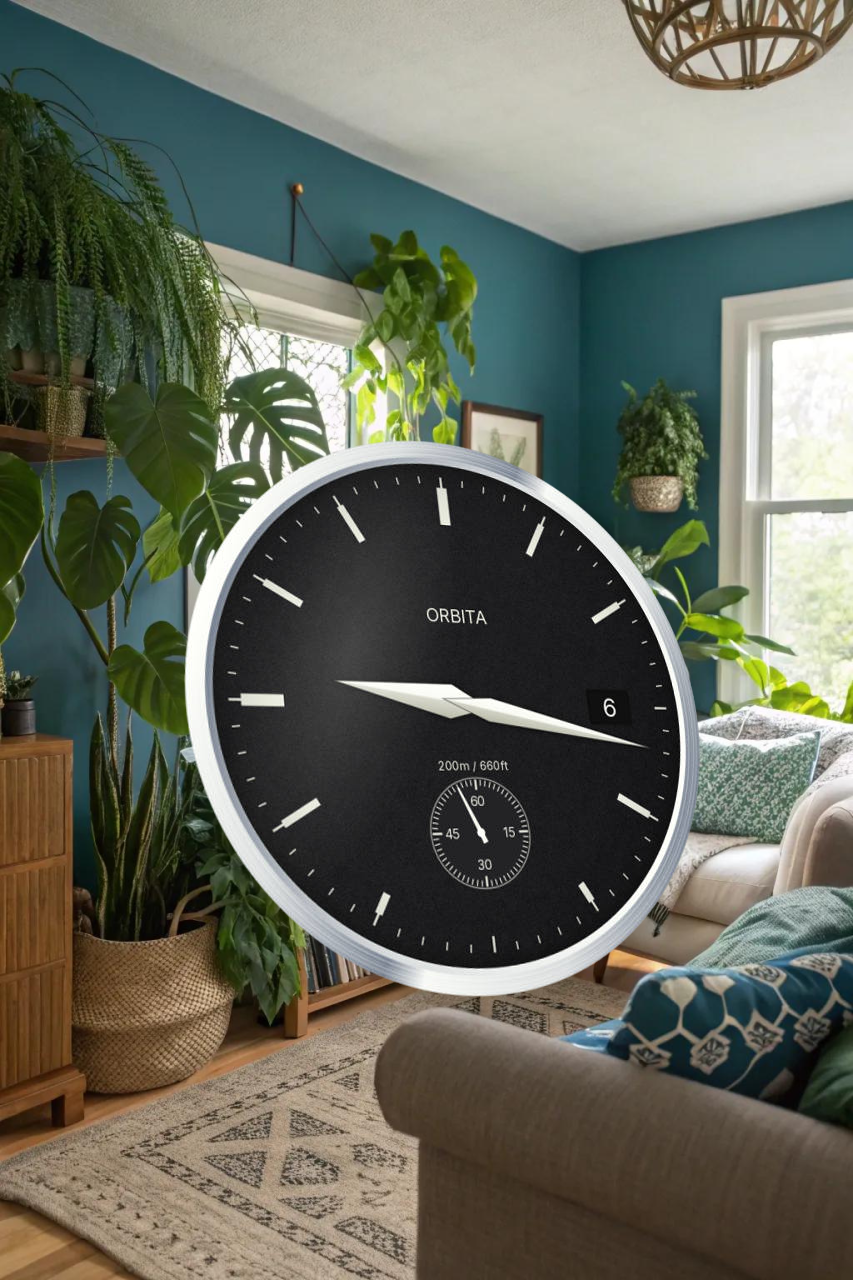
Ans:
9h16m56s
